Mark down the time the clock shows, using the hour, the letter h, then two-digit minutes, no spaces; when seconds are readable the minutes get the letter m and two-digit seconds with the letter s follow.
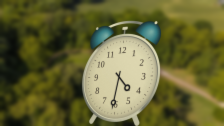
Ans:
4h31
